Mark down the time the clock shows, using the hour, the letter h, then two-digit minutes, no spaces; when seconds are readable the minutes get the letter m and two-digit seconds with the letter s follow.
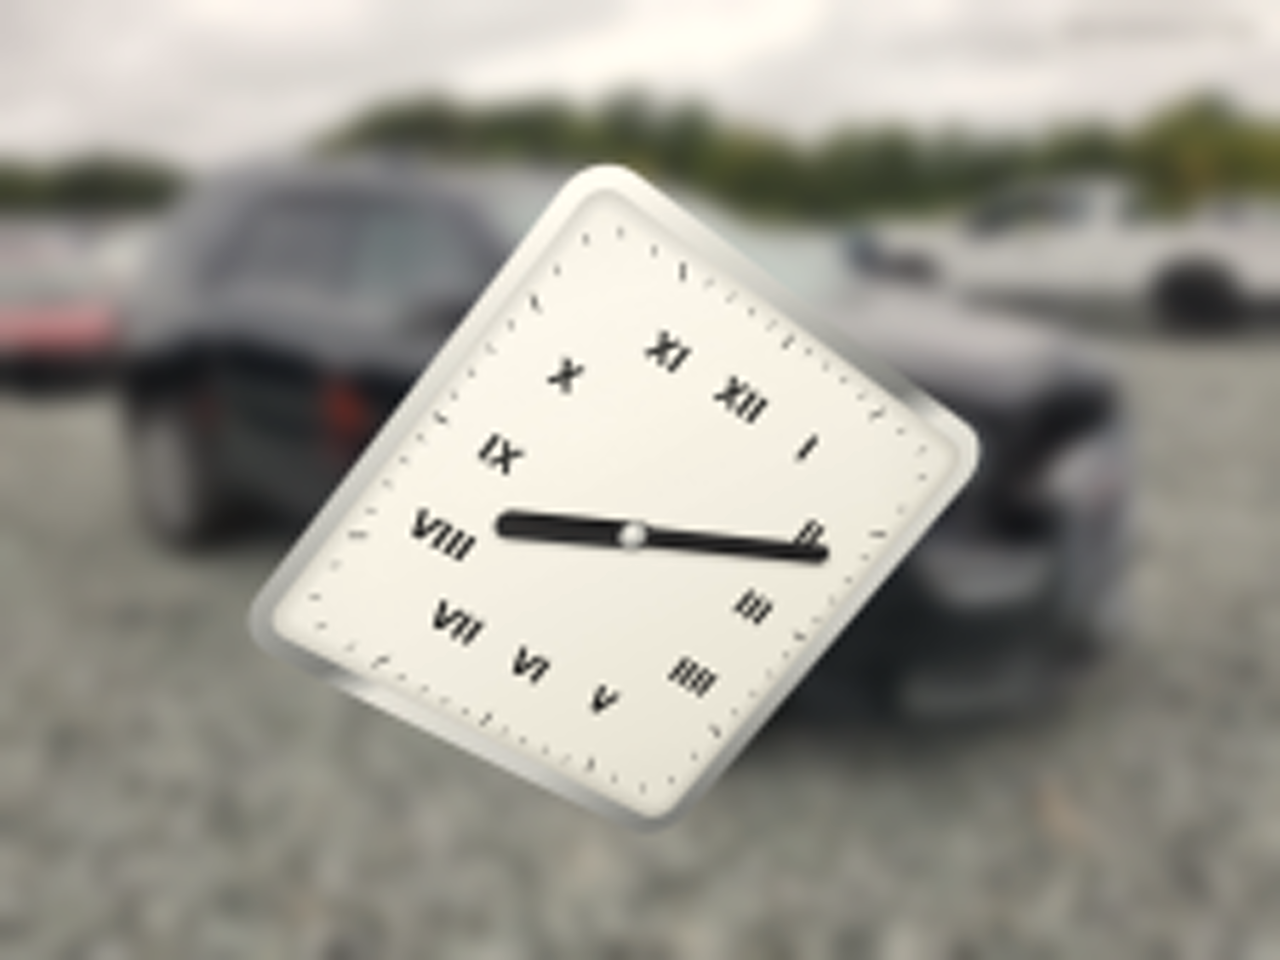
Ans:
8h11
